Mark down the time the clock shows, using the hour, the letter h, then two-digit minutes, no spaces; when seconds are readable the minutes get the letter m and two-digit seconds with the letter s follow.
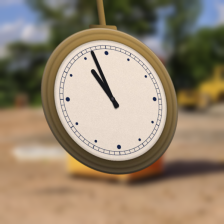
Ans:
10h57
